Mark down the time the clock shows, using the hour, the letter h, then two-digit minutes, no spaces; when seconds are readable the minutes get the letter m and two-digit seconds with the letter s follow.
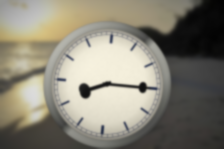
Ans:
8h15
